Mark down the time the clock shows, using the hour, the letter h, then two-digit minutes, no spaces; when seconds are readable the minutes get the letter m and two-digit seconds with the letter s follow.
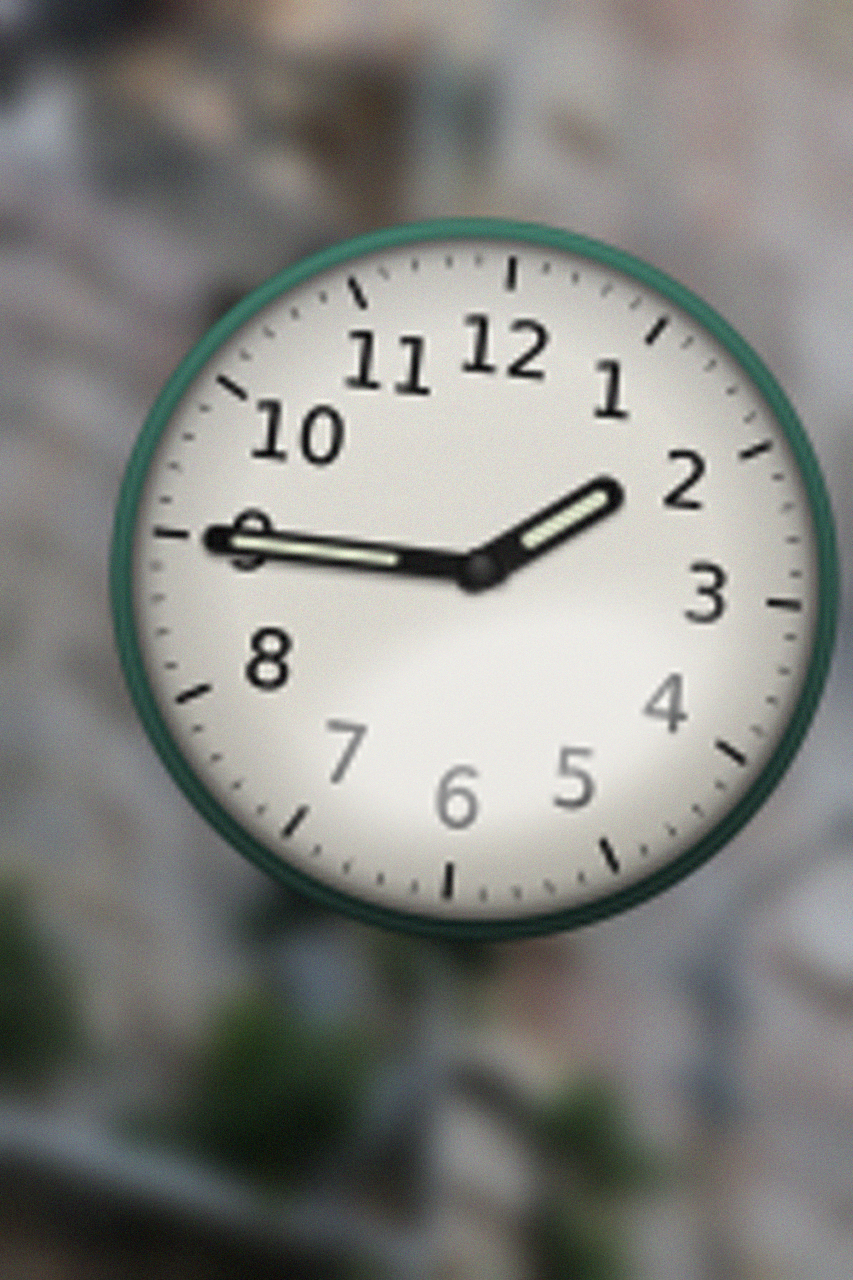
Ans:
1h45
